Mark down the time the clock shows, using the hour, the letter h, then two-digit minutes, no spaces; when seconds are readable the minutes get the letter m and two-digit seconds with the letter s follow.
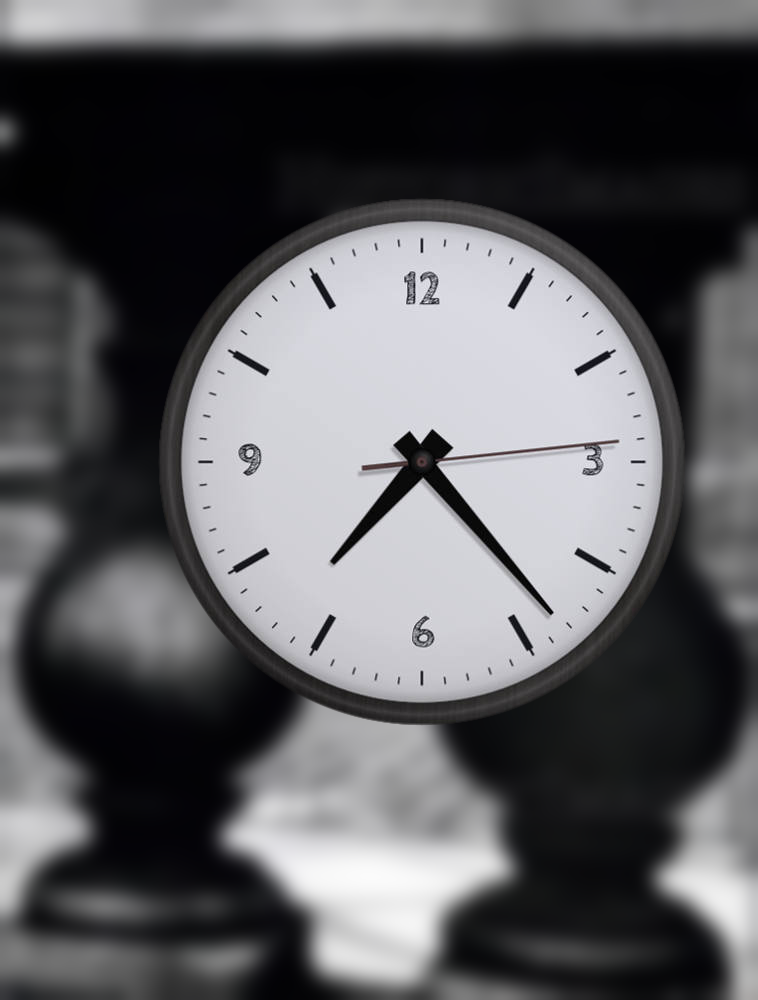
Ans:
7h23m14s
